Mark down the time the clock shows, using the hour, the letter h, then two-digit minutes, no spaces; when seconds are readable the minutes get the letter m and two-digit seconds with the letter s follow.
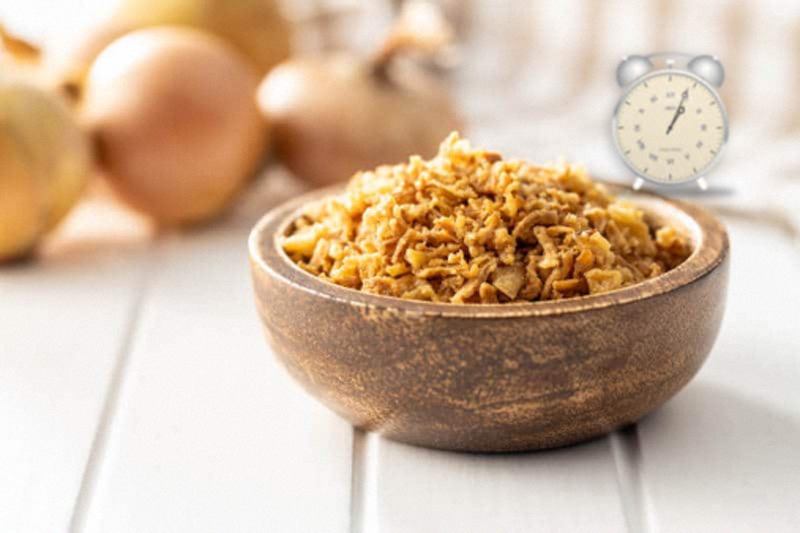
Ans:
1h04
